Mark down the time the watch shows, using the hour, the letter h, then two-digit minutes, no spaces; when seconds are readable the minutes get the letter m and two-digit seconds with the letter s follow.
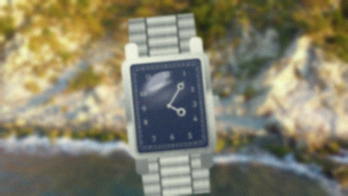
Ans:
4h06
